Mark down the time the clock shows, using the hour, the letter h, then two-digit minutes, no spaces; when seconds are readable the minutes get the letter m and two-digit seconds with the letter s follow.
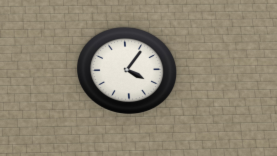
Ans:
4h06
